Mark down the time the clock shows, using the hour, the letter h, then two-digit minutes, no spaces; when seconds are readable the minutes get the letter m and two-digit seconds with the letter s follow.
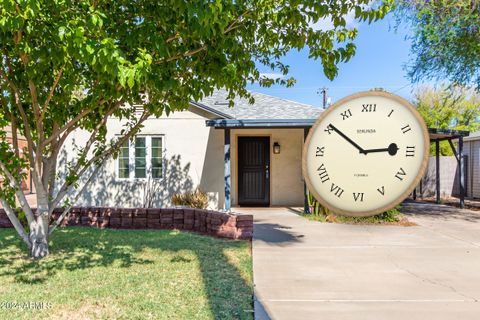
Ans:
2h51
